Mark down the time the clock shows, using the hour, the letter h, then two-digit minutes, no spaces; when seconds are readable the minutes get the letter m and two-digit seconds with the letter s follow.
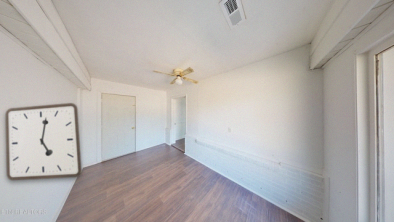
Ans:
5h02
